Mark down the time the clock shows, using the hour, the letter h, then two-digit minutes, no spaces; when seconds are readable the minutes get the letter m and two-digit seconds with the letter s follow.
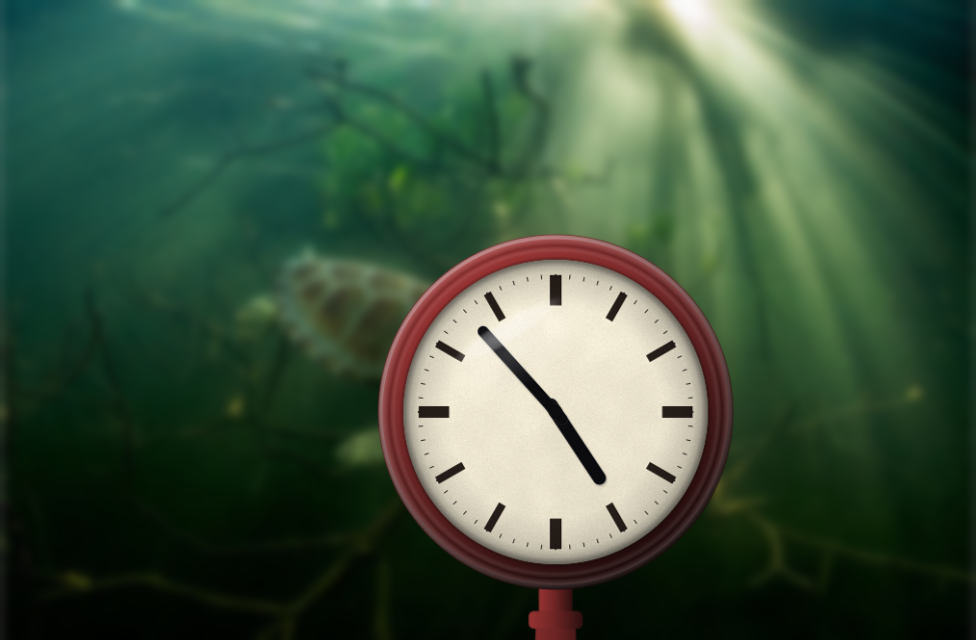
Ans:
4h53
